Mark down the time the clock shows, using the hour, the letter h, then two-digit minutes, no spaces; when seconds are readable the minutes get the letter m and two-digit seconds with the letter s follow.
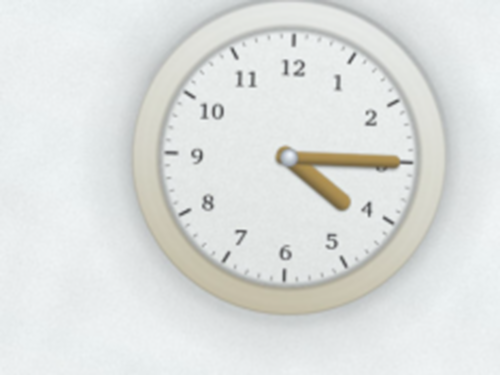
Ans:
4h15
